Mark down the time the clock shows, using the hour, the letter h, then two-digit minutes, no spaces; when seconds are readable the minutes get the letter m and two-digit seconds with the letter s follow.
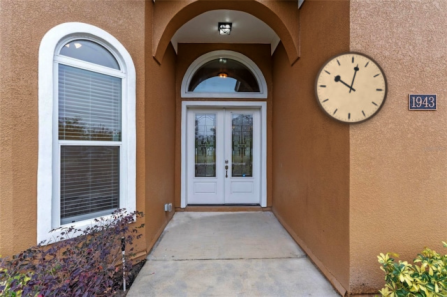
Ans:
10h02
